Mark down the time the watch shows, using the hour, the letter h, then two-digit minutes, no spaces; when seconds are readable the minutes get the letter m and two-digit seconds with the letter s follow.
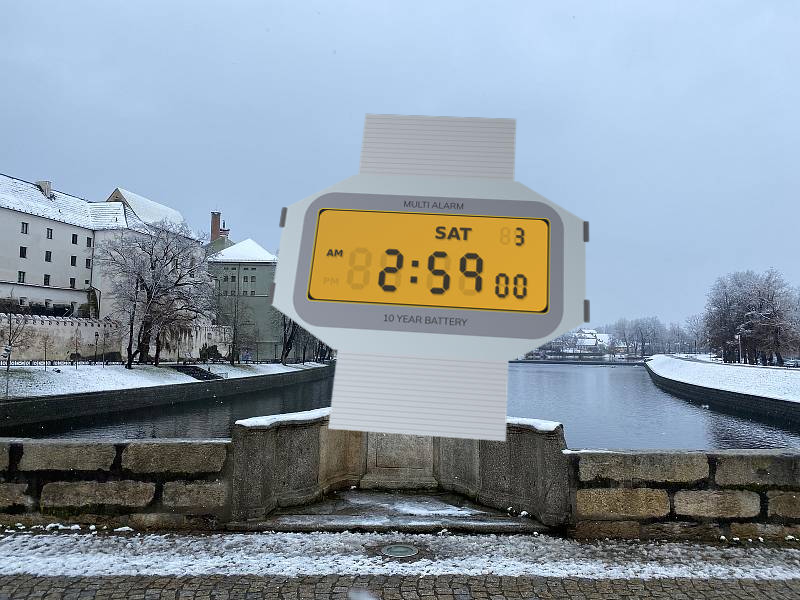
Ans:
2h59m00s
